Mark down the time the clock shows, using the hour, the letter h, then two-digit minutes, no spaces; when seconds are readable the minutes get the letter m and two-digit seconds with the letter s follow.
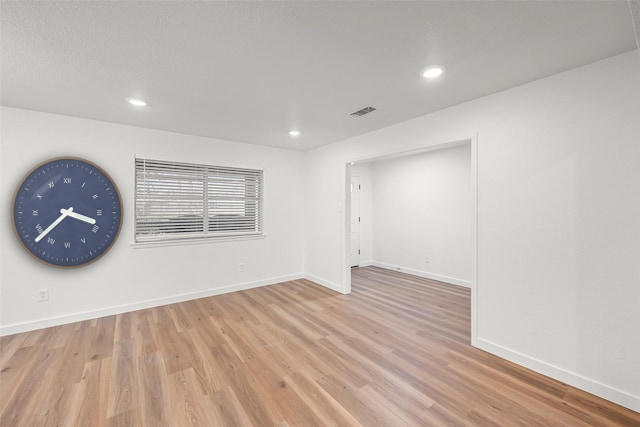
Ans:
3h38
